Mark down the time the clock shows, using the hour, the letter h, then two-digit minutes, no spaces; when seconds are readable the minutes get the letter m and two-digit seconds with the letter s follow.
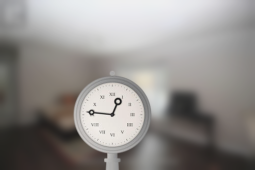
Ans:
12h46
